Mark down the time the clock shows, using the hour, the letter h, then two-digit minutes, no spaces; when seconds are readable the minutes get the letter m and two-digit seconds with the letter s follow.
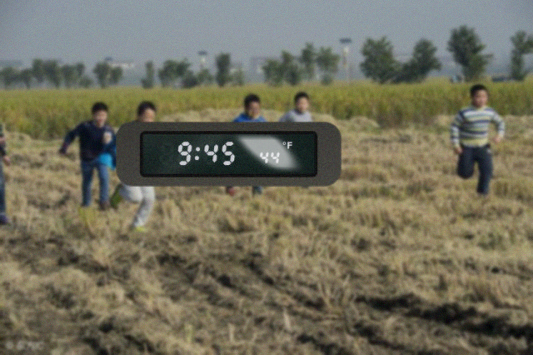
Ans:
9h45
